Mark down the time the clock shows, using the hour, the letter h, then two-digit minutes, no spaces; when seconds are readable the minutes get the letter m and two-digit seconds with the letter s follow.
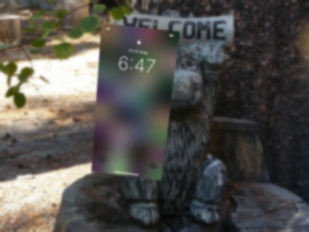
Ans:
6h47
